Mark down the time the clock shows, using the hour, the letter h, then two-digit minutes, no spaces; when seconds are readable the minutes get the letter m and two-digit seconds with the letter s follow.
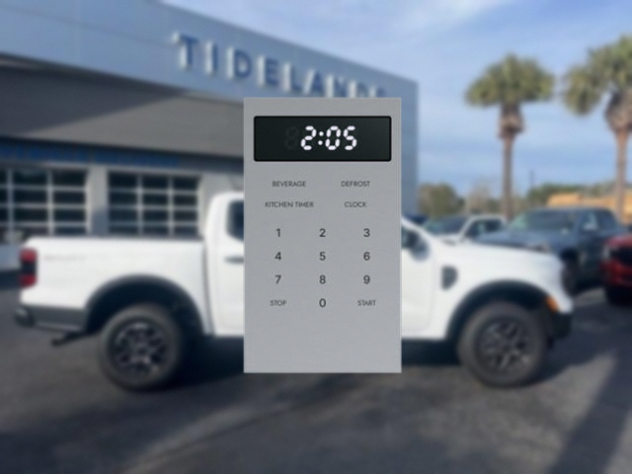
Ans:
2h05
